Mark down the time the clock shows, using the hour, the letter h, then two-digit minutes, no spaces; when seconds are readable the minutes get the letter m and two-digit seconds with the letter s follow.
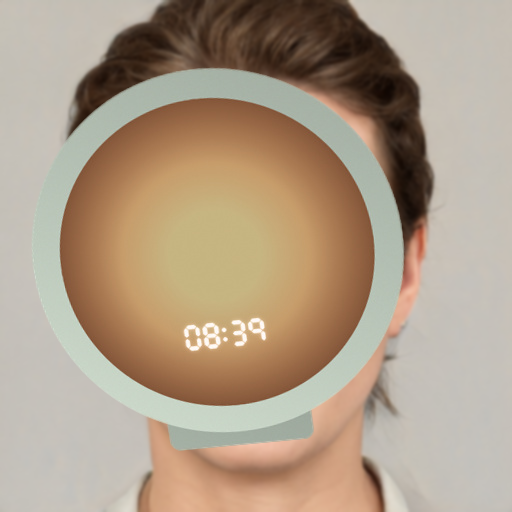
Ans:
8h39
